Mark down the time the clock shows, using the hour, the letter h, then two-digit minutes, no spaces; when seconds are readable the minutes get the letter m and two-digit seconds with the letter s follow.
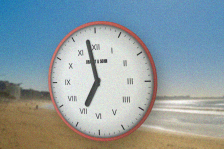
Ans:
6h58
